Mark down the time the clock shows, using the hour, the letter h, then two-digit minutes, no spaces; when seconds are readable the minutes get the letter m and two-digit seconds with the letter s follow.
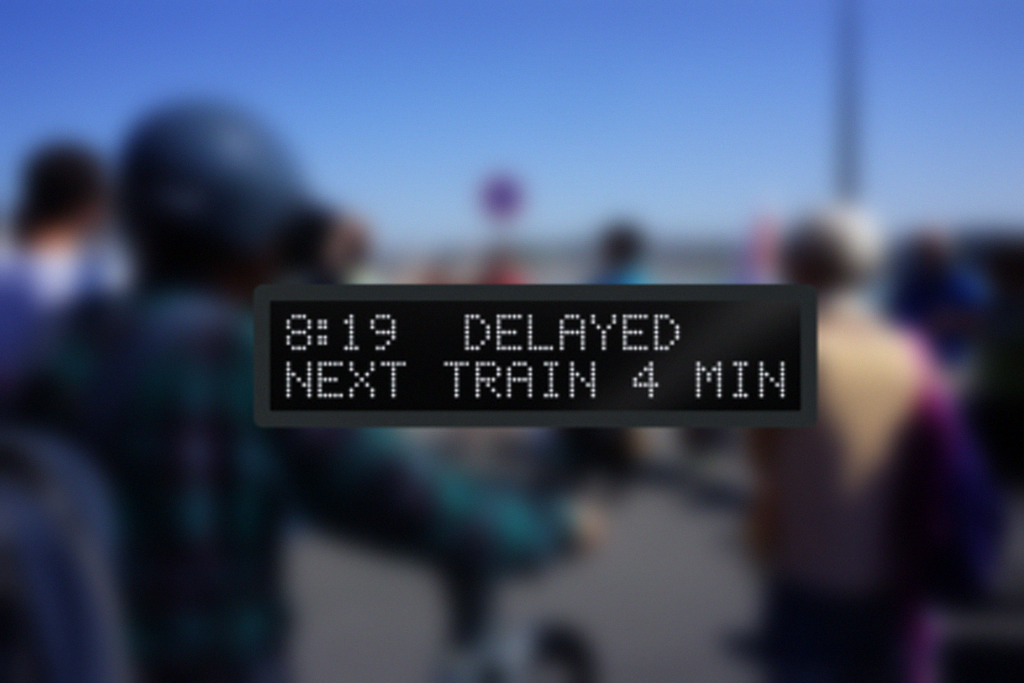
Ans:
8h19
